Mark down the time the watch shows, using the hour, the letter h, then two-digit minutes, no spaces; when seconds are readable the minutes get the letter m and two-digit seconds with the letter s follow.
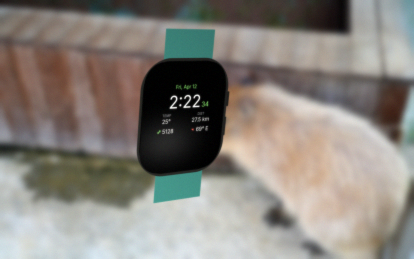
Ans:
2h22
